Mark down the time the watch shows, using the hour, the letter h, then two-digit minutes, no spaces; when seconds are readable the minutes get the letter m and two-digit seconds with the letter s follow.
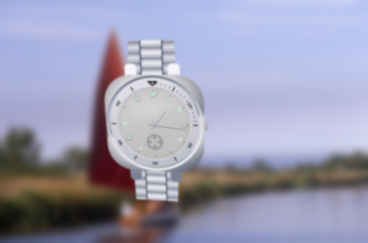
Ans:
1h16
